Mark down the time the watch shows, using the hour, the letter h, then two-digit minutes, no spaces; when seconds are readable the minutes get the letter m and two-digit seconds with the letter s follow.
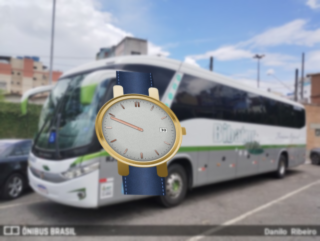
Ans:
9h49
